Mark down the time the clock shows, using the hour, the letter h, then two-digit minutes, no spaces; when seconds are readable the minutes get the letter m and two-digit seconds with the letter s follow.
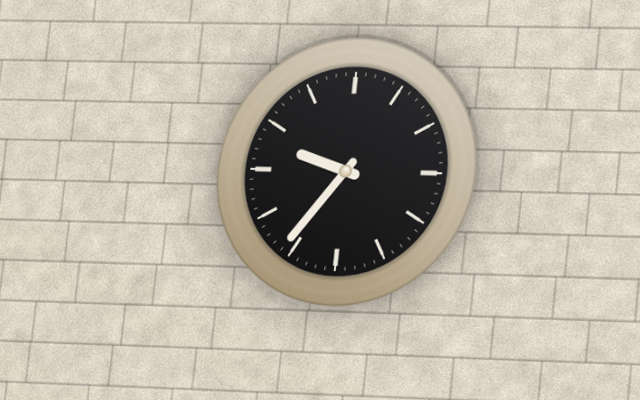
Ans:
9h36
